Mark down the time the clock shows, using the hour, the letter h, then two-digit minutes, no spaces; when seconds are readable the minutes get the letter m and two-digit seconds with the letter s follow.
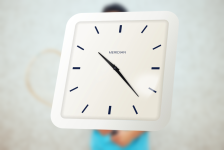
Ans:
10h23
